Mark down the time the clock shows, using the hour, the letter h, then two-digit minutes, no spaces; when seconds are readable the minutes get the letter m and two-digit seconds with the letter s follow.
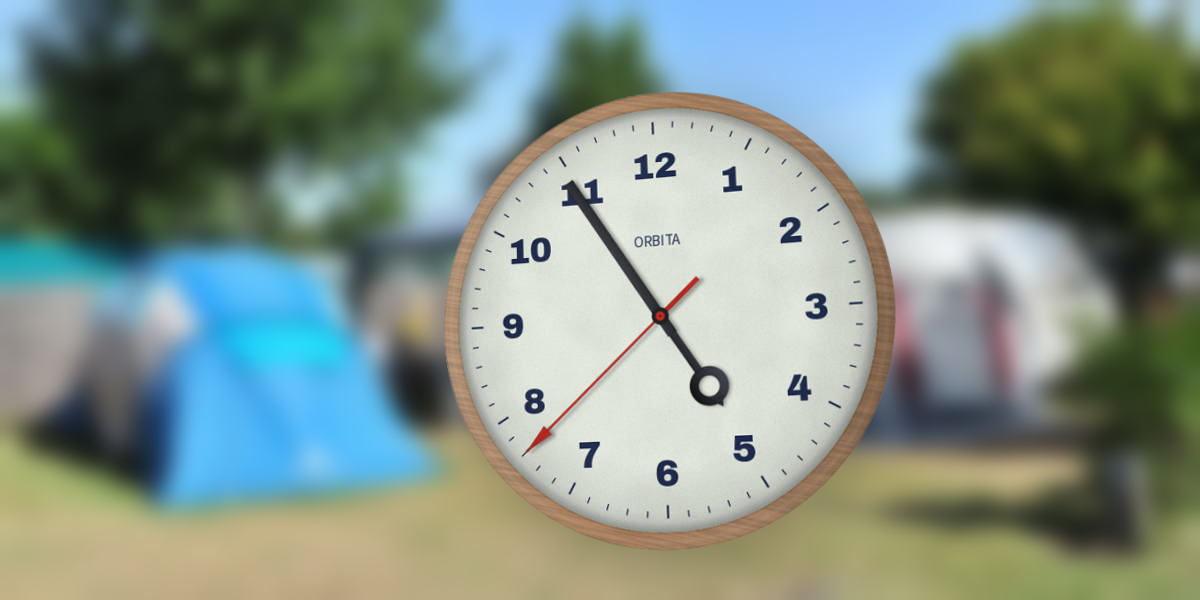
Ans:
4h54m38s
